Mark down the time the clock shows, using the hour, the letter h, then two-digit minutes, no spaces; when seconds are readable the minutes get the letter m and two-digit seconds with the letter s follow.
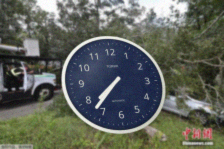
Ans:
7h37
